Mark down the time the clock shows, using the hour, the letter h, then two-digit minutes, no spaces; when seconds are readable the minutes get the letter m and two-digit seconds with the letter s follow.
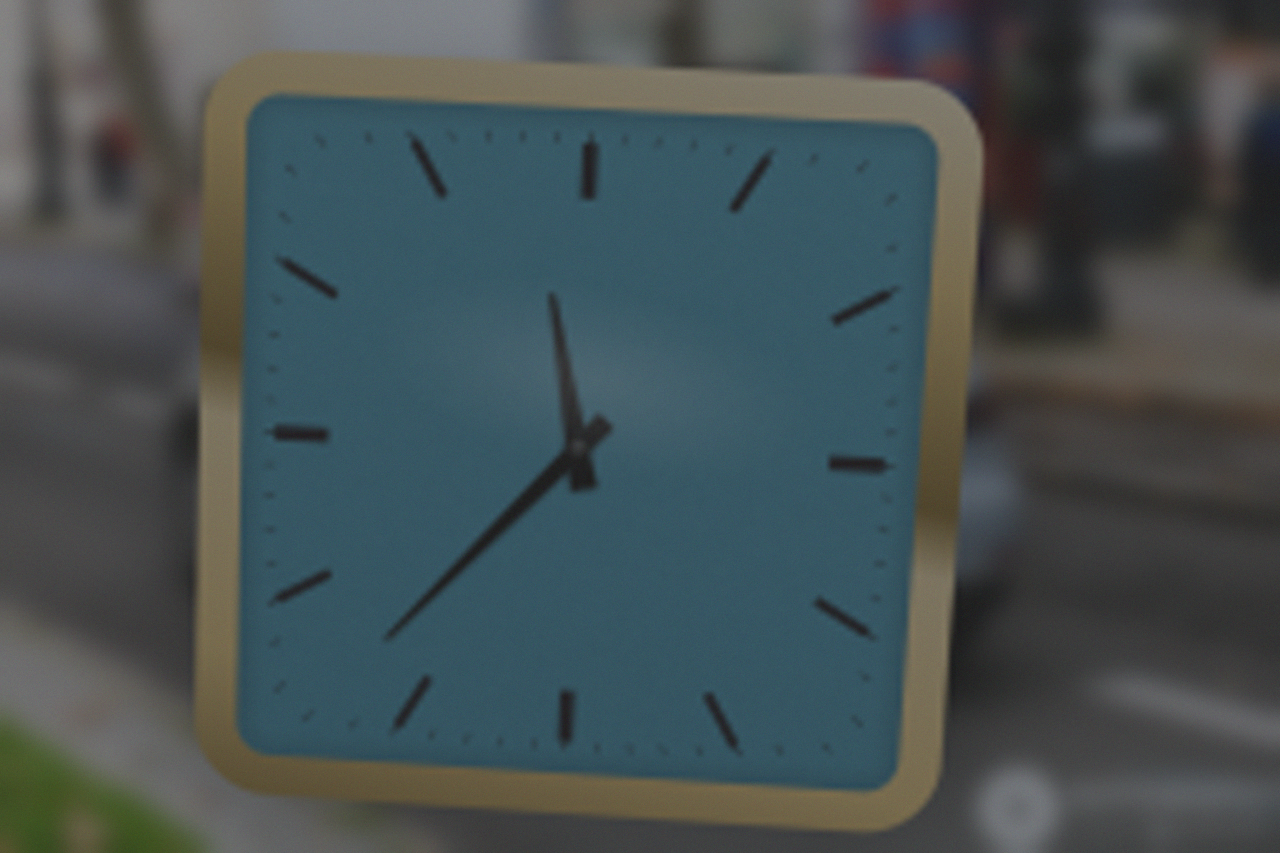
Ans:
11h37
